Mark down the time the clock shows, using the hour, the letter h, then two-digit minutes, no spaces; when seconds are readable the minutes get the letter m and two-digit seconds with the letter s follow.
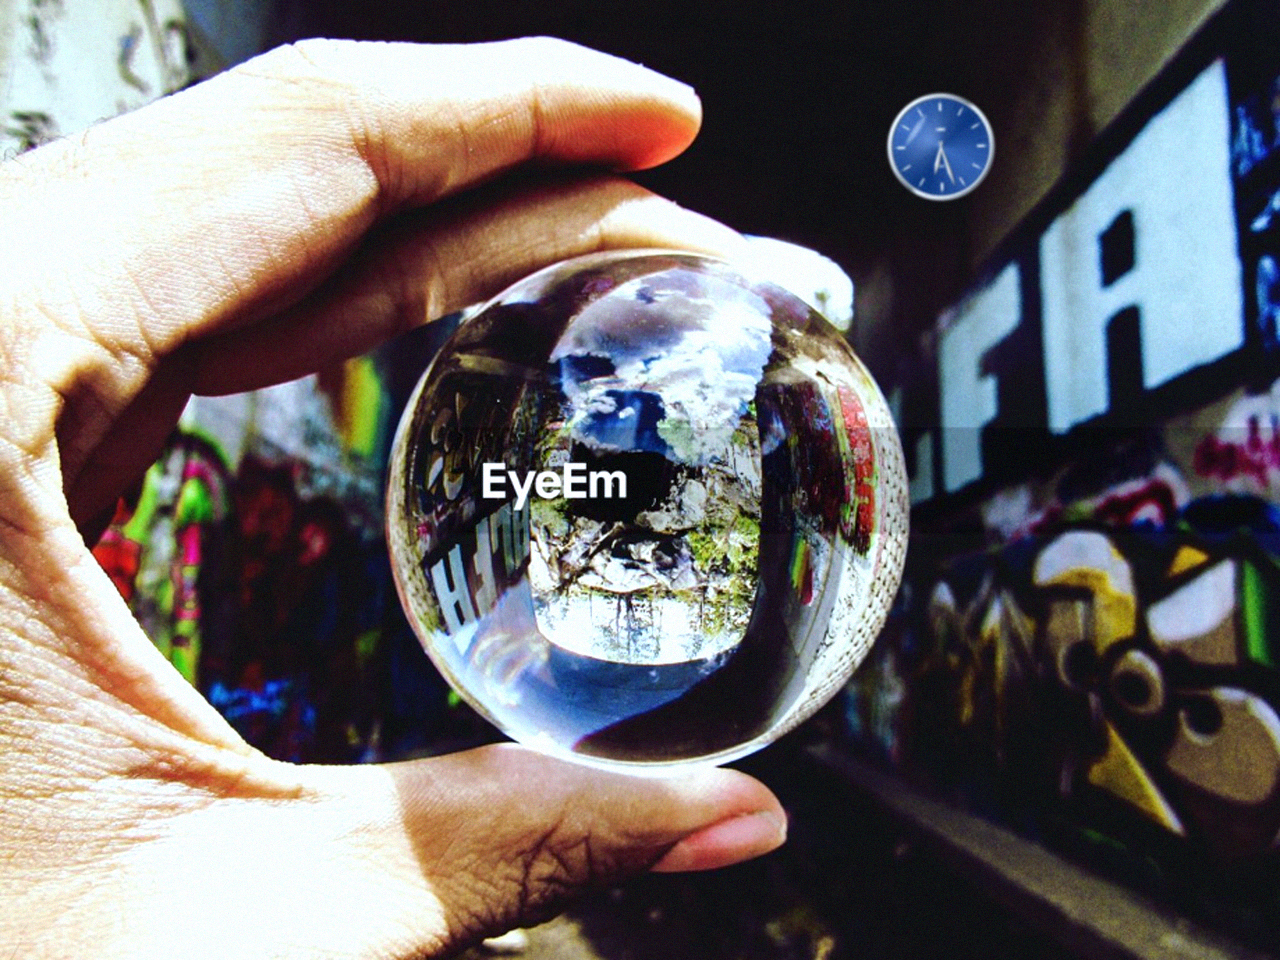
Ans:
6h27
